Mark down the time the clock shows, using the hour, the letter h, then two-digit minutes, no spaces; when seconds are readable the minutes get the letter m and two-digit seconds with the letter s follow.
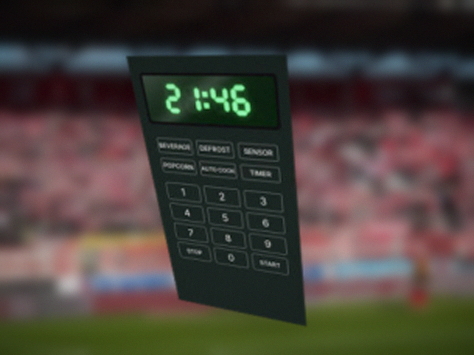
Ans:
21h46
